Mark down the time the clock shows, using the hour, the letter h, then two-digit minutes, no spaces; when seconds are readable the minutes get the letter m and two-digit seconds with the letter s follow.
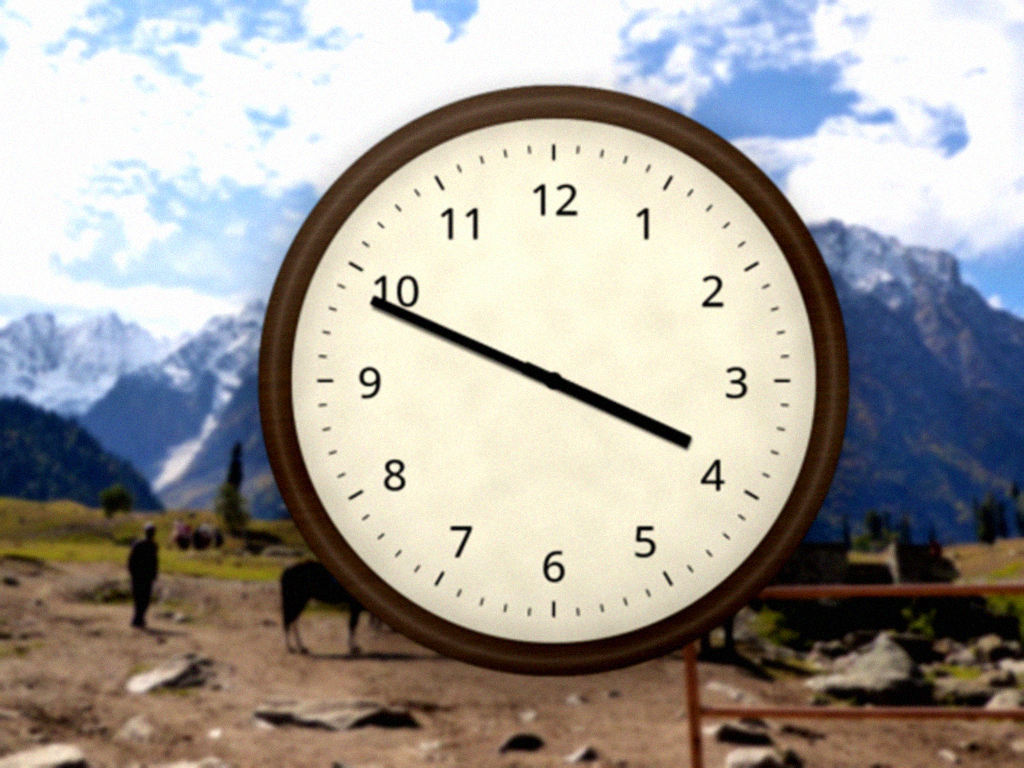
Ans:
3h49
